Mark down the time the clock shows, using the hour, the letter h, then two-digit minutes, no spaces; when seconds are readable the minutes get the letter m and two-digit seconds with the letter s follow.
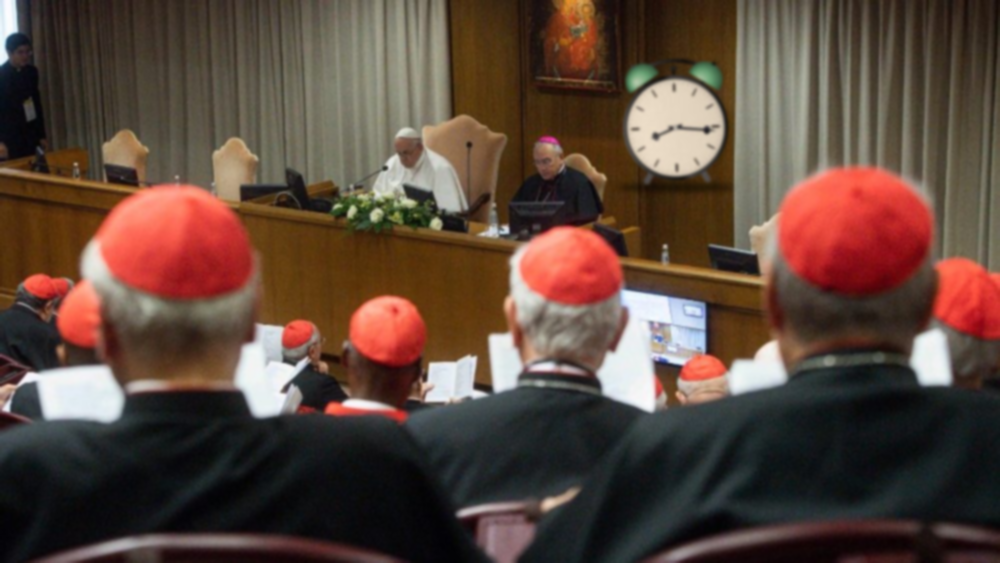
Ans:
8h16
